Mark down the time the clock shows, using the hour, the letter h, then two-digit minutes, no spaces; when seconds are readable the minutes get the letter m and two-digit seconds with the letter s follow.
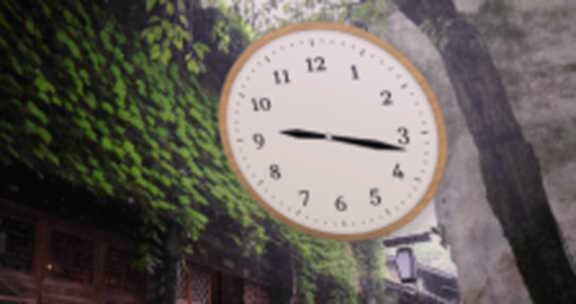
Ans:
9h17
